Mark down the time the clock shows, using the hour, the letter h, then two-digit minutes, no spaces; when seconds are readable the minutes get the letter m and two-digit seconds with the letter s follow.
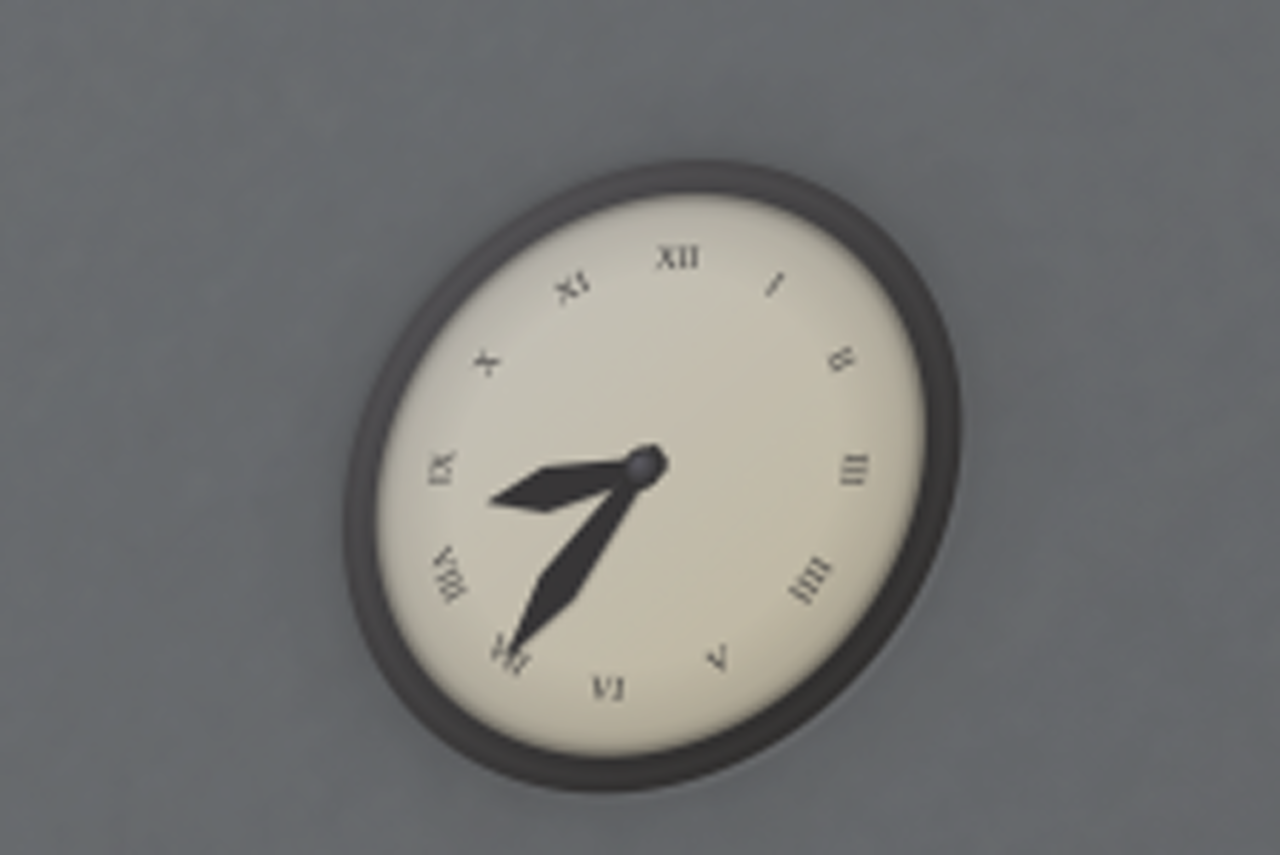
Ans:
8h35
